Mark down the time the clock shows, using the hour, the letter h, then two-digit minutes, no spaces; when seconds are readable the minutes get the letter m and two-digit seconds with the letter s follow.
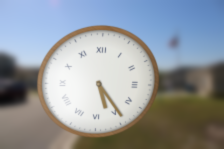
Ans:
5h24
